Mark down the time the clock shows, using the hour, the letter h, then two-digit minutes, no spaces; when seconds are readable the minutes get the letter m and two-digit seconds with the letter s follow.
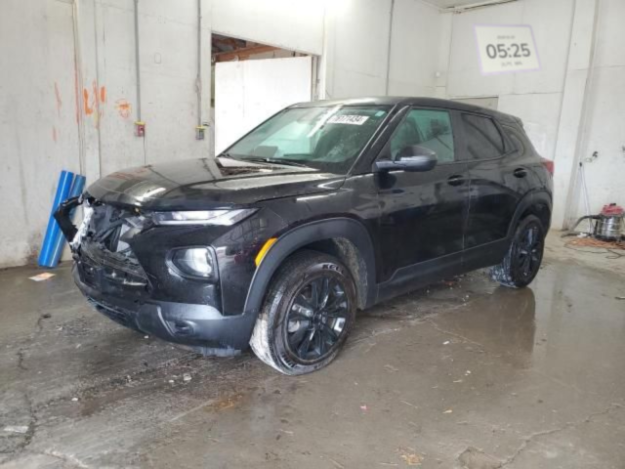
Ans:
5h25
